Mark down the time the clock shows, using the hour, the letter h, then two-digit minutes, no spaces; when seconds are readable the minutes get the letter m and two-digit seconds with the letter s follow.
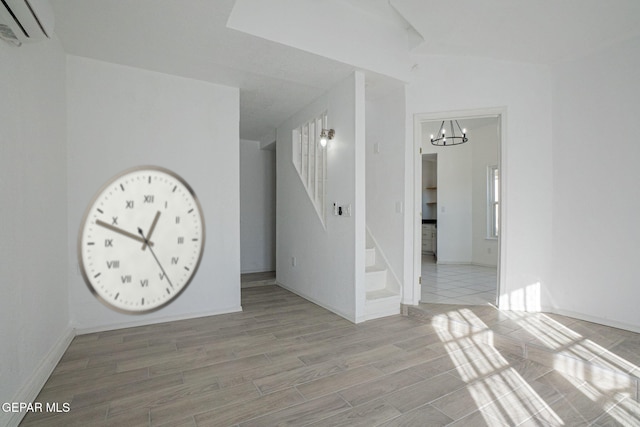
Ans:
12h48m24s
